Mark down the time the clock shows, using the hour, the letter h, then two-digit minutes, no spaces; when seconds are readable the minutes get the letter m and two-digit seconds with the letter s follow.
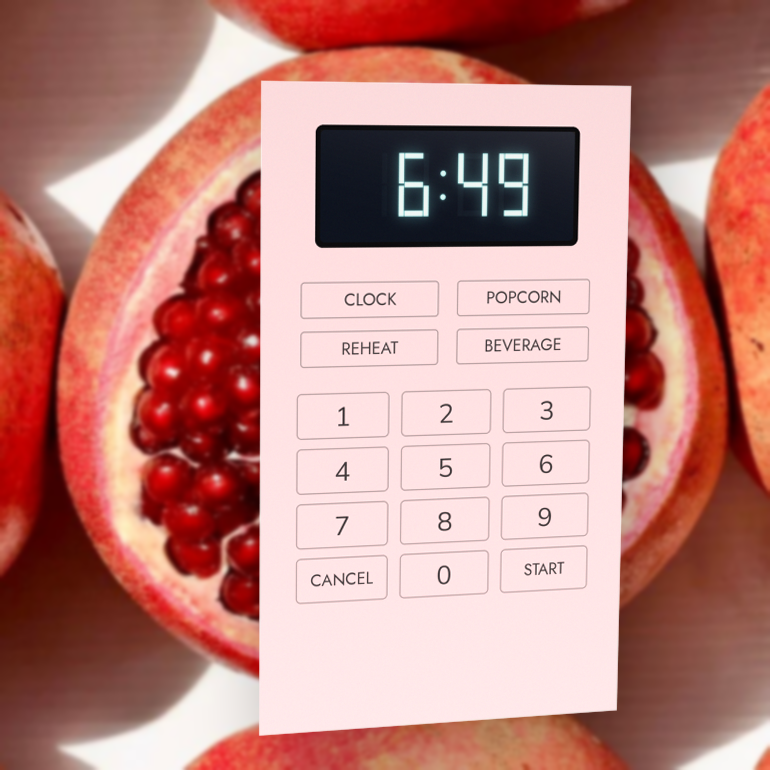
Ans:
6h49
